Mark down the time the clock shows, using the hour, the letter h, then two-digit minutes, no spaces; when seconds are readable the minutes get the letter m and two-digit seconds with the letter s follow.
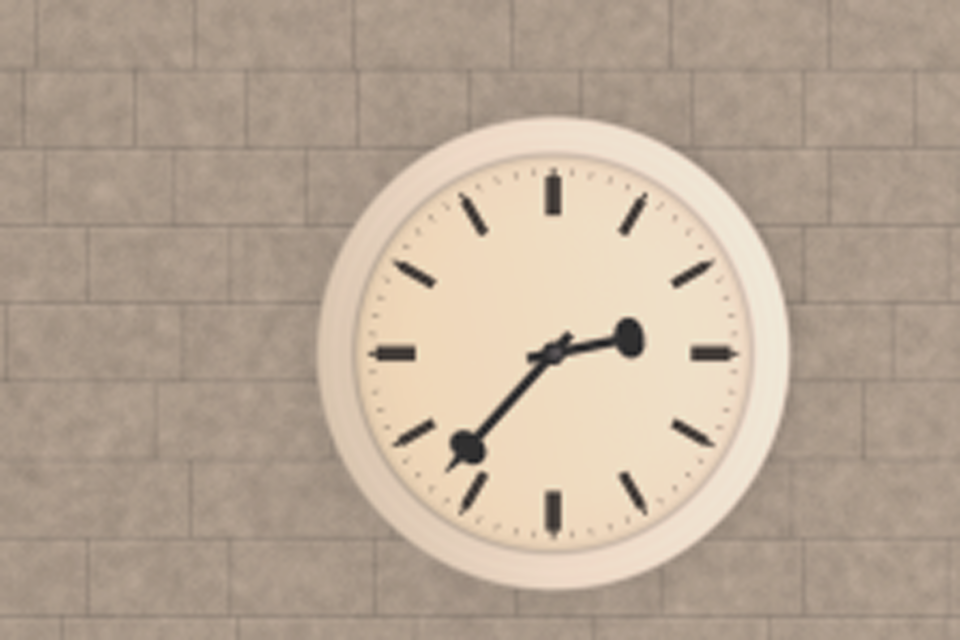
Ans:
2h37
